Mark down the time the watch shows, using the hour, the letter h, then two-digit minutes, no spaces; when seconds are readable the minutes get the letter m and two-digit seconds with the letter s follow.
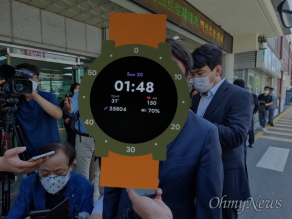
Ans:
1h48
